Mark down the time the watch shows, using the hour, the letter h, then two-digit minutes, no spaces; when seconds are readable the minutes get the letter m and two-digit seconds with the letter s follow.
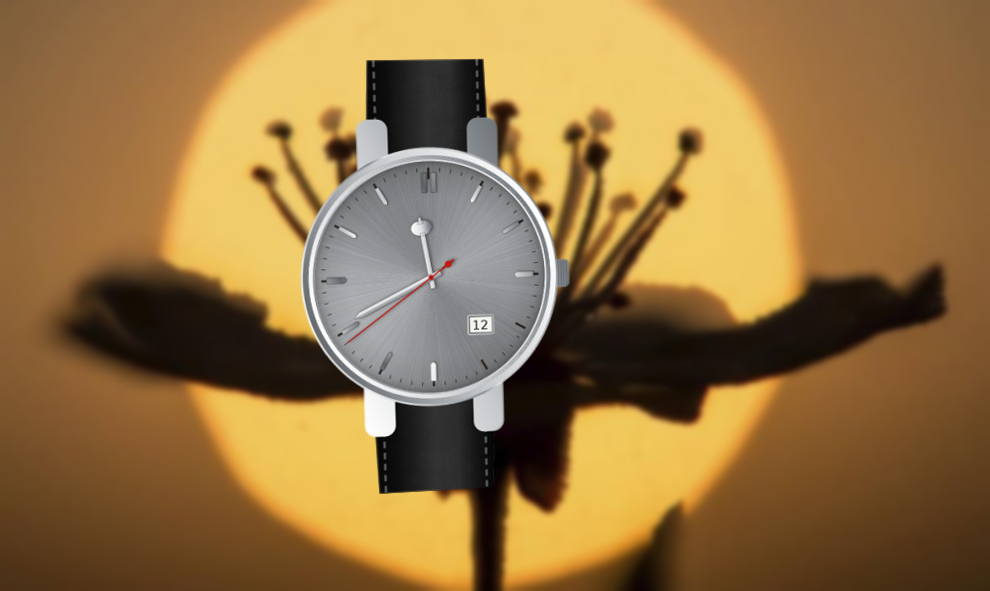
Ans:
11h40m39s
